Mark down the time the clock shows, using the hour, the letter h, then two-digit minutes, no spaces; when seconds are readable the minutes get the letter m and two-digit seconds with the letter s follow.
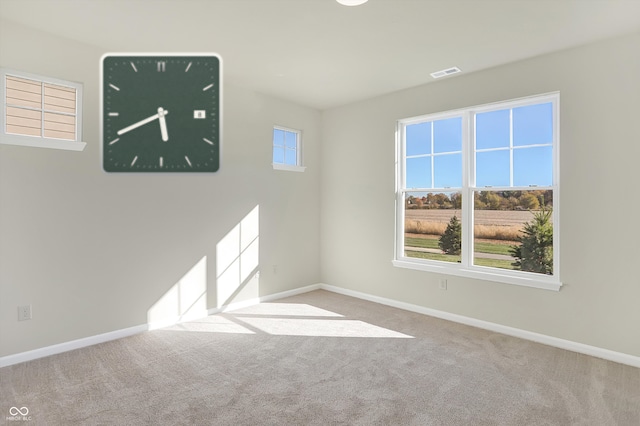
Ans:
5h41
